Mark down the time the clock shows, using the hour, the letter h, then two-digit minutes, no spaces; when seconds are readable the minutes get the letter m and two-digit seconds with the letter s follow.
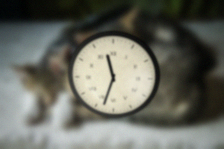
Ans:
11h33
